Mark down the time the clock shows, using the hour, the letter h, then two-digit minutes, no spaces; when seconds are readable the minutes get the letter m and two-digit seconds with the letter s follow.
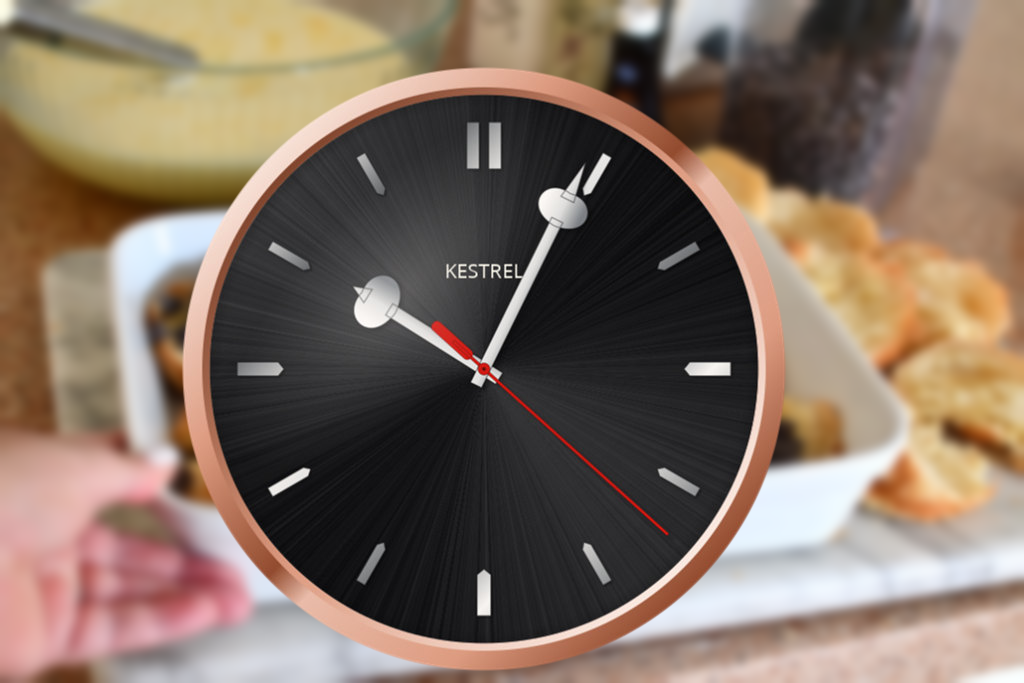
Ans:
10h04m22s
